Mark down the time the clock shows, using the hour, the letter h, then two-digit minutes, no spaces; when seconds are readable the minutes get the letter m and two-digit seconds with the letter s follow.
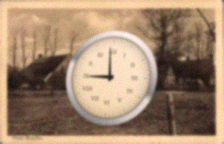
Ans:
8h59
